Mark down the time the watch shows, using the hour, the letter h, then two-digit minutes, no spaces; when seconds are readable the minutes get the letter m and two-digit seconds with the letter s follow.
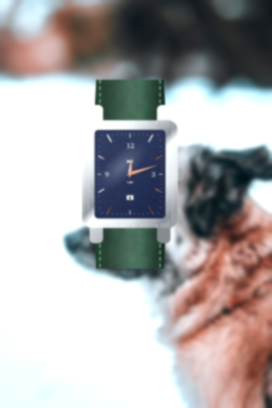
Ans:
12h12
